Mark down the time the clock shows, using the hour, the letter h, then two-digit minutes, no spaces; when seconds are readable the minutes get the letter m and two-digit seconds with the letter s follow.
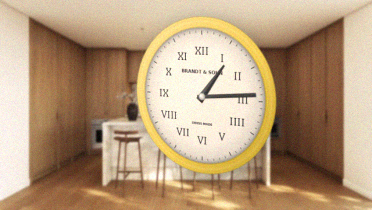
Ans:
1h14
